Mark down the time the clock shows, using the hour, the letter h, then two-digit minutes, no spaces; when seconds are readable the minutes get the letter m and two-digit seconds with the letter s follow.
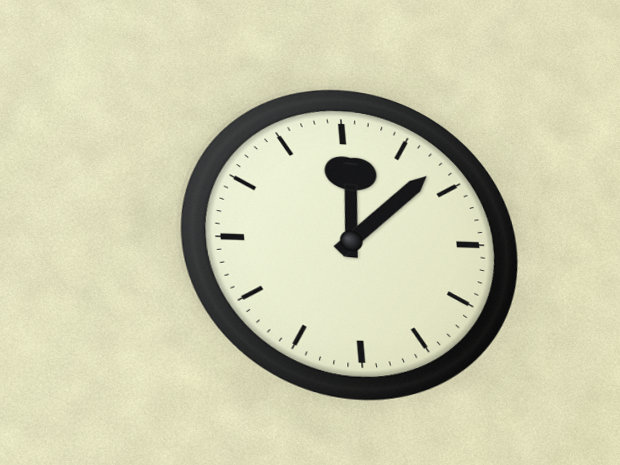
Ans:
12h08
